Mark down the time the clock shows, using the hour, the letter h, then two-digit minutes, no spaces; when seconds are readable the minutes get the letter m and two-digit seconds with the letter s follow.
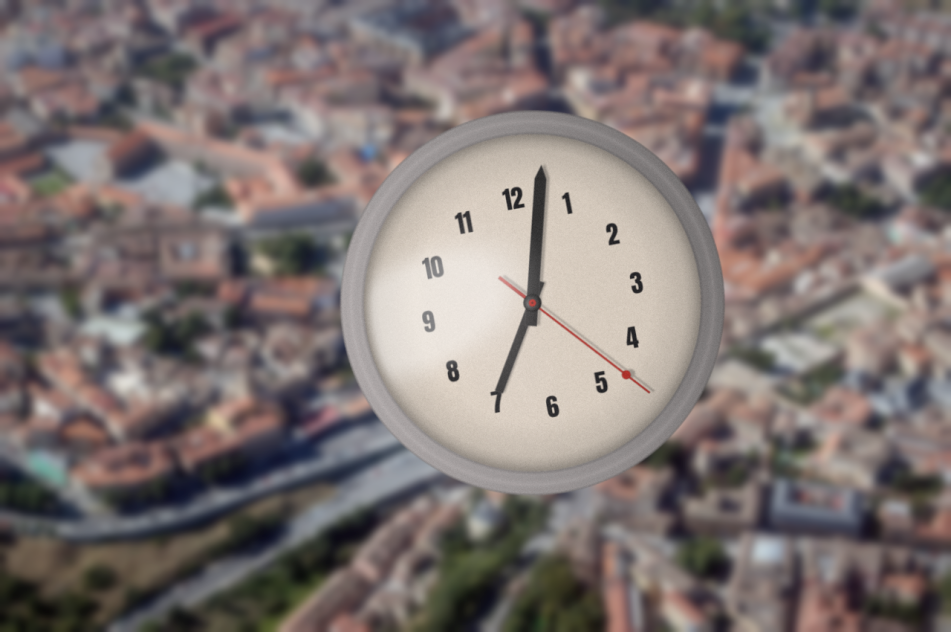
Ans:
7h02m23s
